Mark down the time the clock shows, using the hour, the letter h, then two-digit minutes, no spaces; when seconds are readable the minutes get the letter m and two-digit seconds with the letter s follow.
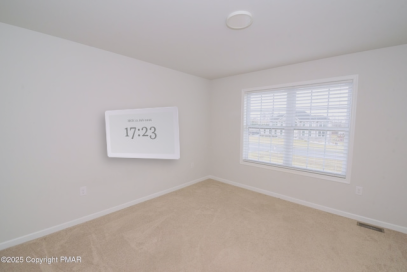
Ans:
17h23
